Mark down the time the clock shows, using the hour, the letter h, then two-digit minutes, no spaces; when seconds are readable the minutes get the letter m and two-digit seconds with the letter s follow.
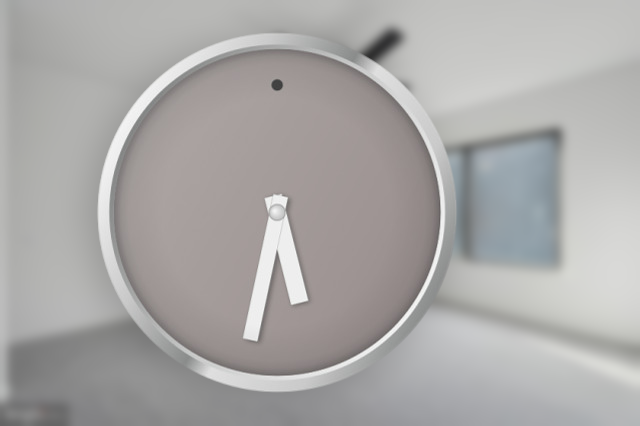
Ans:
5h32
